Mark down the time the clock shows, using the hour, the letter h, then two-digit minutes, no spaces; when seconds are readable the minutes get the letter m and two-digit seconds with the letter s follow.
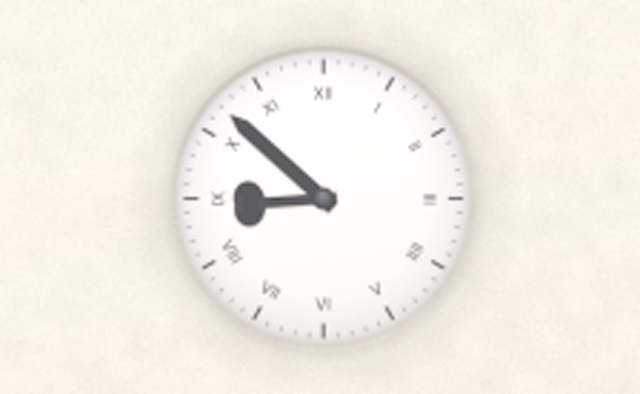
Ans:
8h52
